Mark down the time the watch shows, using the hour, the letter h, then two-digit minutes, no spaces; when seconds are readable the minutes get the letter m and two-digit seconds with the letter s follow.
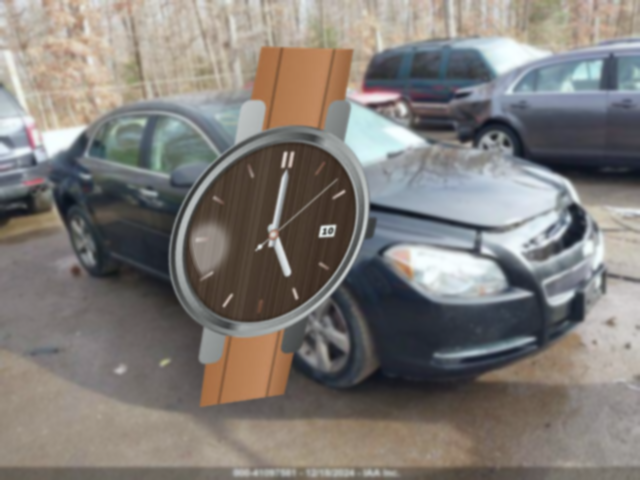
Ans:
5h00m08s
